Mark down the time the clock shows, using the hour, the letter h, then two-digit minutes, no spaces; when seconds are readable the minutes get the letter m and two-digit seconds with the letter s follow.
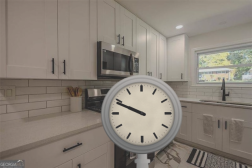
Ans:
9h49
